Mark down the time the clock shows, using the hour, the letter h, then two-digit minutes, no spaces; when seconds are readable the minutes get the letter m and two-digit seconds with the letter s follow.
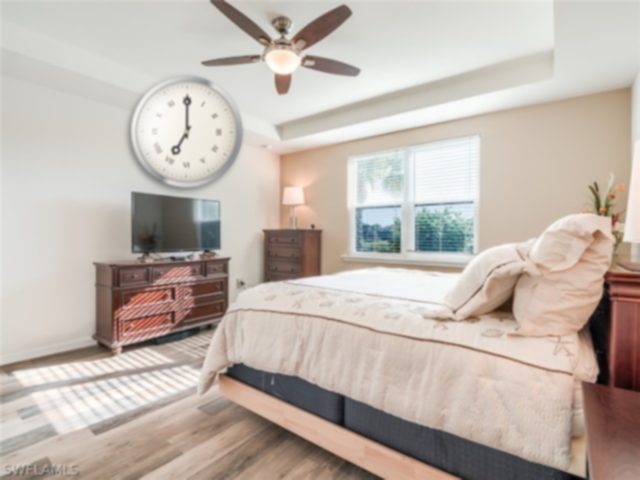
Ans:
7h00
